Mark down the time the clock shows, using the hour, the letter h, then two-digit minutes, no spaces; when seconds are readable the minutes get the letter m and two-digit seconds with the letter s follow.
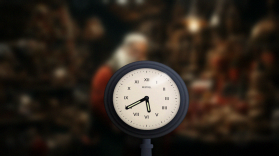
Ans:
5h40
